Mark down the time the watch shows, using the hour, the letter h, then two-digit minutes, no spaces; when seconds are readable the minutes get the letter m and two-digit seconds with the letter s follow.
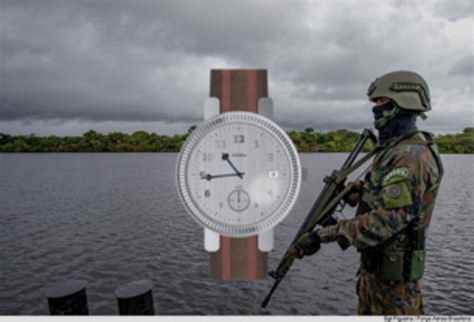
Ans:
10h44
